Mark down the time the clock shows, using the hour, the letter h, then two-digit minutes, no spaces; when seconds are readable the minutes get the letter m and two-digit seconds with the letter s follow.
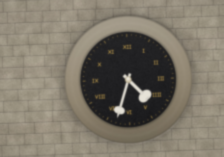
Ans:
4h33
